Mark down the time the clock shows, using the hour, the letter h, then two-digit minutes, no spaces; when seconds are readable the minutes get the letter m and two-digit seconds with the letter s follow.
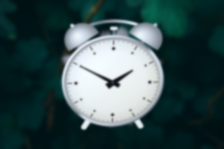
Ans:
1h50
